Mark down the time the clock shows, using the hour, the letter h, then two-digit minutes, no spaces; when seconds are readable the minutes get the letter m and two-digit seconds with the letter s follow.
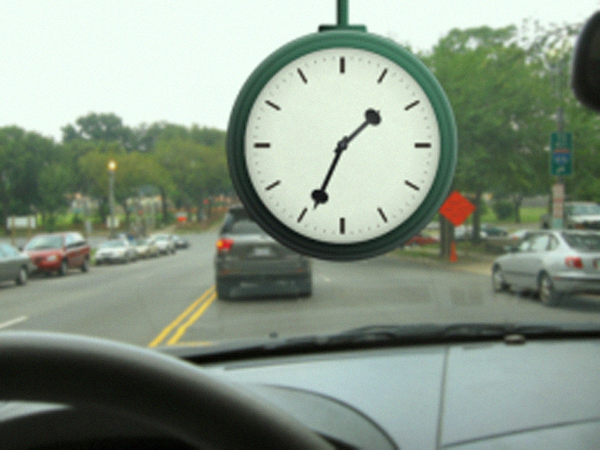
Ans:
1h34
